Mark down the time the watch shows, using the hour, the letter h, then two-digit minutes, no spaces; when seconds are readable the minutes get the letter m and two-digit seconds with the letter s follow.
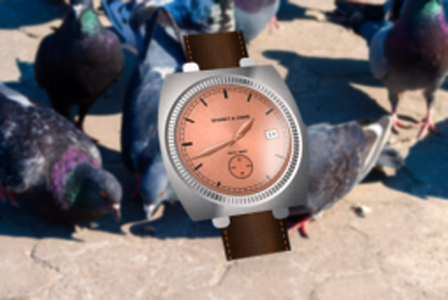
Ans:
1h42
